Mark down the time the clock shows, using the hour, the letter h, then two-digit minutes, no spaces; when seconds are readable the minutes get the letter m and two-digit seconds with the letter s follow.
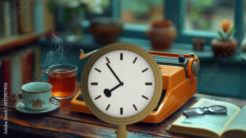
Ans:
7h54
